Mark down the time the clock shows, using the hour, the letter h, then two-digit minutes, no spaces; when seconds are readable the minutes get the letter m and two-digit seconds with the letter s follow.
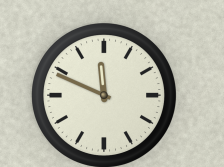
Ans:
11h49
